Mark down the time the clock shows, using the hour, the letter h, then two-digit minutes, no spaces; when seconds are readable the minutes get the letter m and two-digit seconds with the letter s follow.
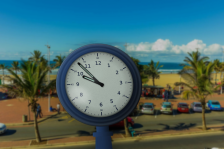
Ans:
9h53
